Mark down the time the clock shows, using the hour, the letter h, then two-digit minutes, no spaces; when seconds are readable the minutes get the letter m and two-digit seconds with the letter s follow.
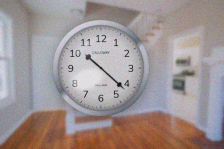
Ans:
10h22
